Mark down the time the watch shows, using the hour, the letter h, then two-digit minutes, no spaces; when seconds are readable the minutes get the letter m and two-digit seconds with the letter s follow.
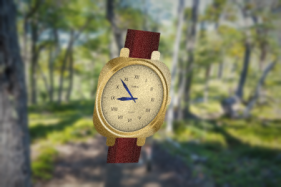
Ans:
8h53
